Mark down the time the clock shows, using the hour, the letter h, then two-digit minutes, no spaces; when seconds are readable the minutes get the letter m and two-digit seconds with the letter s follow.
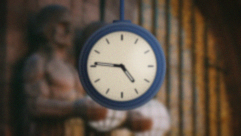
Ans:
4h46
